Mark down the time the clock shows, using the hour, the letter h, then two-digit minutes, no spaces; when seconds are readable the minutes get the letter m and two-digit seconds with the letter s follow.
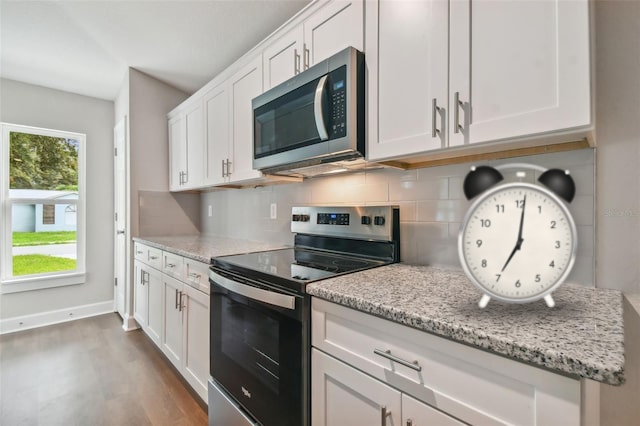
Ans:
7h01
